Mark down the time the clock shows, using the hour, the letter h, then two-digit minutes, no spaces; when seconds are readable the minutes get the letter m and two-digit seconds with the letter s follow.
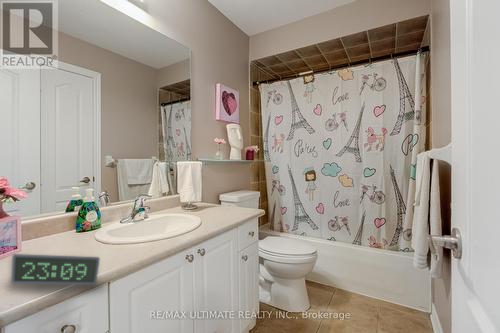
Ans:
23h09
